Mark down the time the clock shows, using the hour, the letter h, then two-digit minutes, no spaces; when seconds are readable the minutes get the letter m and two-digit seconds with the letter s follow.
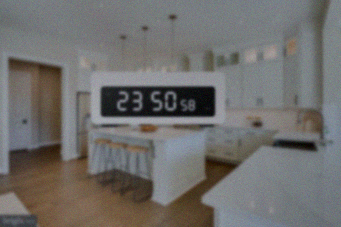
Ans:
23h50
